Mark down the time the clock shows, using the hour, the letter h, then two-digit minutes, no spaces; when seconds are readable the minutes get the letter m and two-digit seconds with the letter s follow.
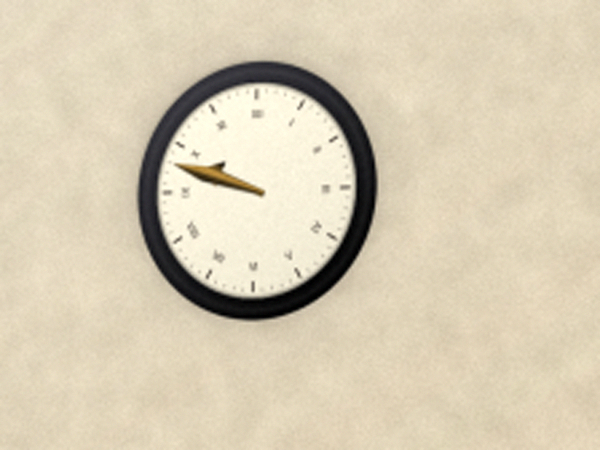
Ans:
9h48
